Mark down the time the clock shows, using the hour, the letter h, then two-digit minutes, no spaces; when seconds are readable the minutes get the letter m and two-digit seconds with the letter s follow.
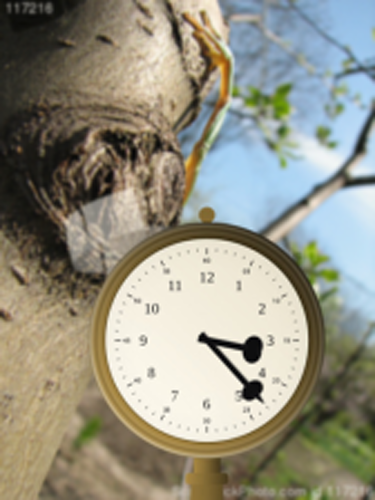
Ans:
3h23
